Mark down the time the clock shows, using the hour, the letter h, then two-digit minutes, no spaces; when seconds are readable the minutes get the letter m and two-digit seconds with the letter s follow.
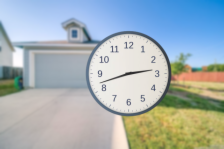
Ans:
2h42
